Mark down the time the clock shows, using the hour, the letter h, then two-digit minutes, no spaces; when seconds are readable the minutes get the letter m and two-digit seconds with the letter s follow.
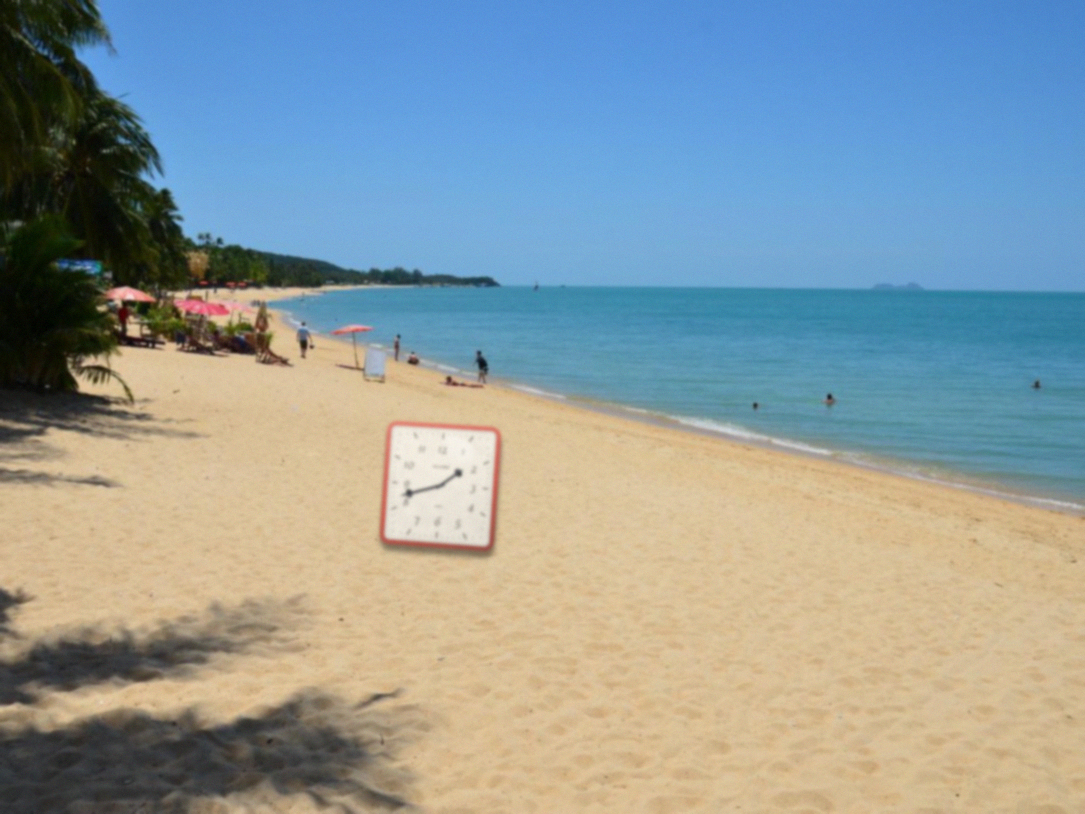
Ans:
1h42
